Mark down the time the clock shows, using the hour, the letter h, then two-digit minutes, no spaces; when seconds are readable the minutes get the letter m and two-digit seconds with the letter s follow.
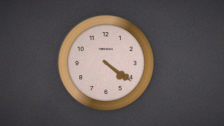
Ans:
4h21
